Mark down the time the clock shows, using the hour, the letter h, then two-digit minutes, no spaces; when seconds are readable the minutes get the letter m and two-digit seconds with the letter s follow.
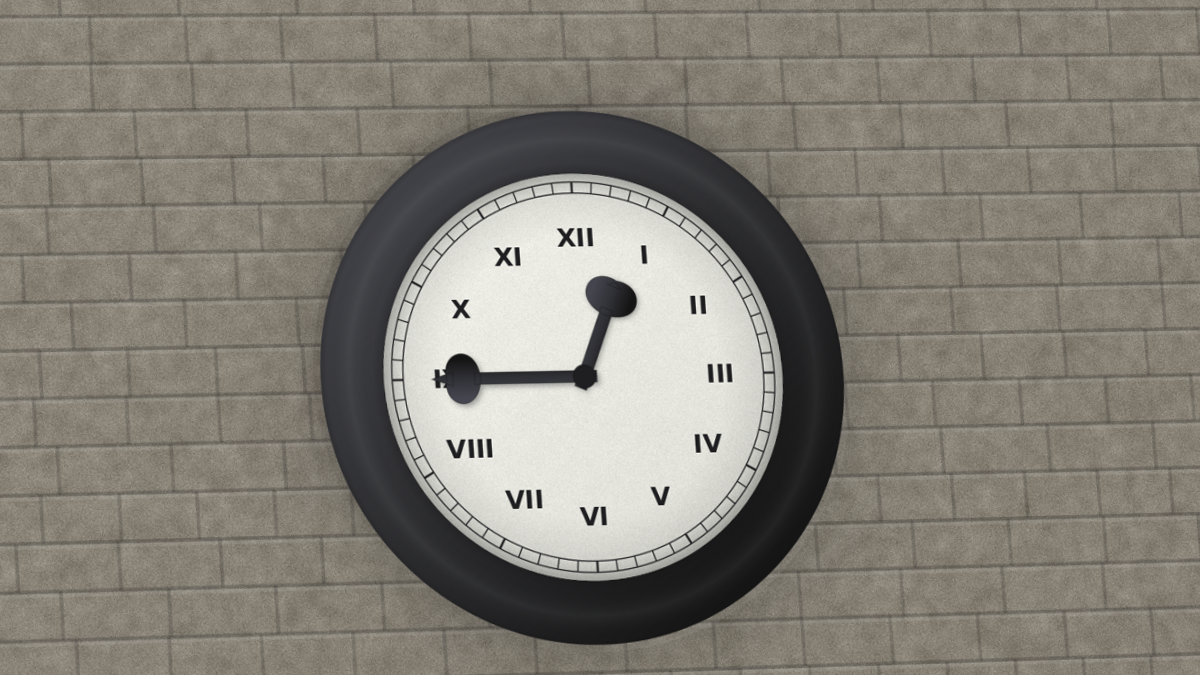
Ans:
12h45
